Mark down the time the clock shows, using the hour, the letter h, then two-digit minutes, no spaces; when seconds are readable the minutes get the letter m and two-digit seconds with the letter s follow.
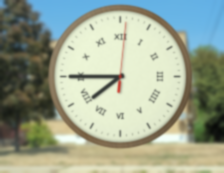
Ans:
7h45m01s
